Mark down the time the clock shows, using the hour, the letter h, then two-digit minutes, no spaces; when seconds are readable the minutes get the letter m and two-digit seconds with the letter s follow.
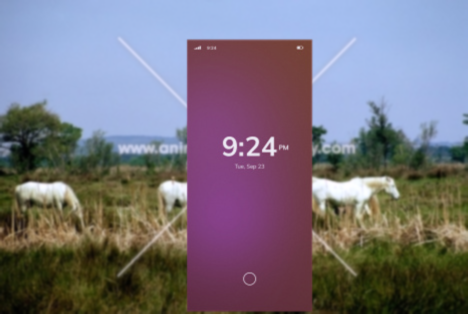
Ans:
9h24
